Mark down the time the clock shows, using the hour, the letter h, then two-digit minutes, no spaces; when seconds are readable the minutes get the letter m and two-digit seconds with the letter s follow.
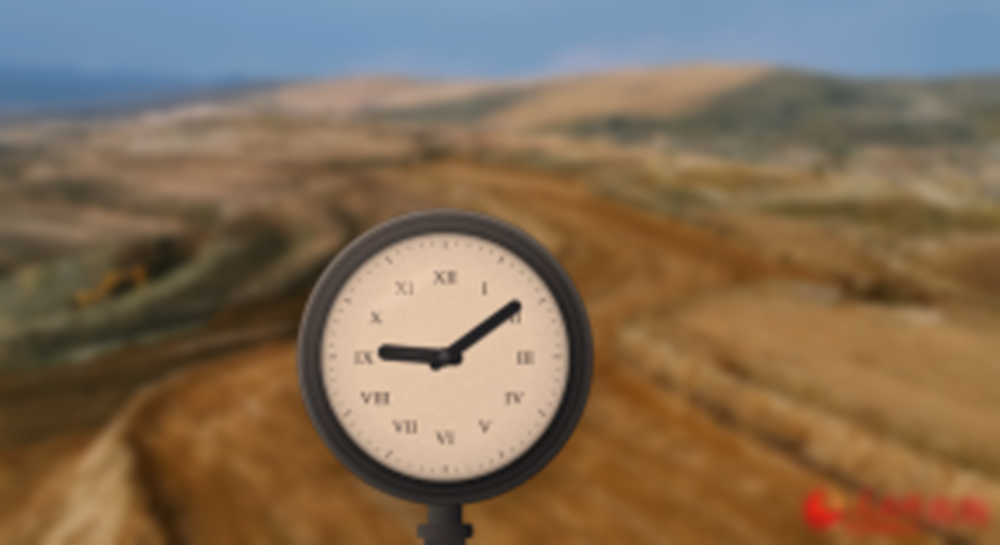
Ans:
9h09
